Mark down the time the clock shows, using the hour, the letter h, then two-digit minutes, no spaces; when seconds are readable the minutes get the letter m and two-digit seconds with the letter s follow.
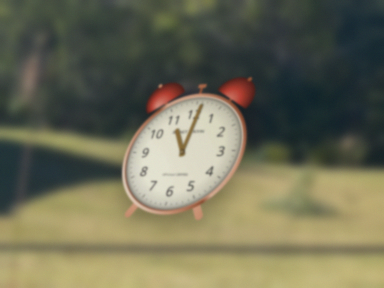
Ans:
11h01
